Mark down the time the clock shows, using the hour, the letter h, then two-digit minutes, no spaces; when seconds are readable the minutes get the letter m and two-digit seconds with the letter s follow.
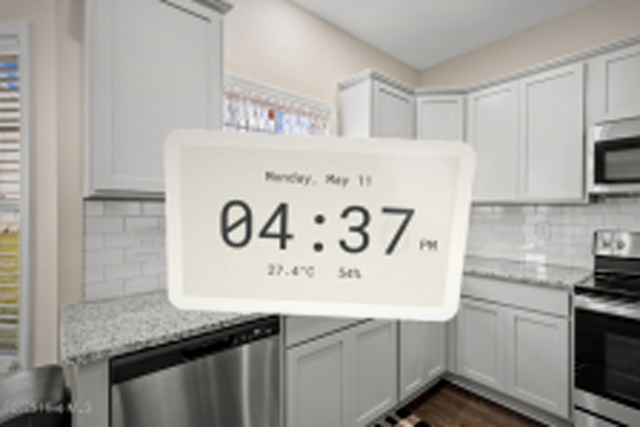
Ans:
4h37
